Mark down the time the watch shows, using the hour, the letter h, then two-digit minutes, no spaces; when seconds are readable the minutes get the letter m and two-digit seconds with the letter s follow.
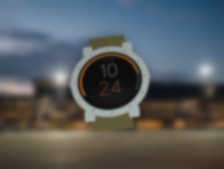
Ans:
10h24
